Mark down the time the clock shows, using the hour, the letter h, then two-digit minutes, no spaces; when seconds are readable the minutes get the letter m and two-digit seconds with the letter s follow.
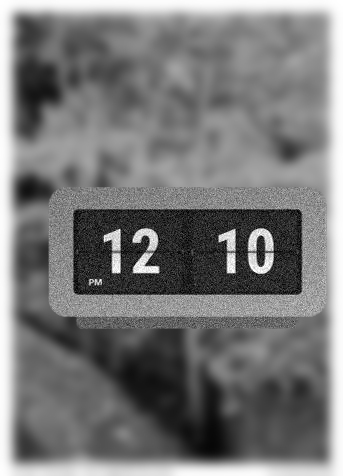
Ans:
12h10
